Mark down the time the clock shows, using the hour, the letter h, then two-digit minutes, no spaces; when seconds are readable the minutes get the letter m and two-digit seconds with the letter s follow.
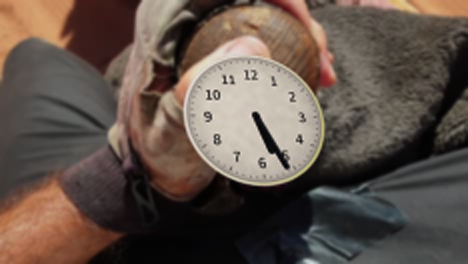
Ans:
5h26
